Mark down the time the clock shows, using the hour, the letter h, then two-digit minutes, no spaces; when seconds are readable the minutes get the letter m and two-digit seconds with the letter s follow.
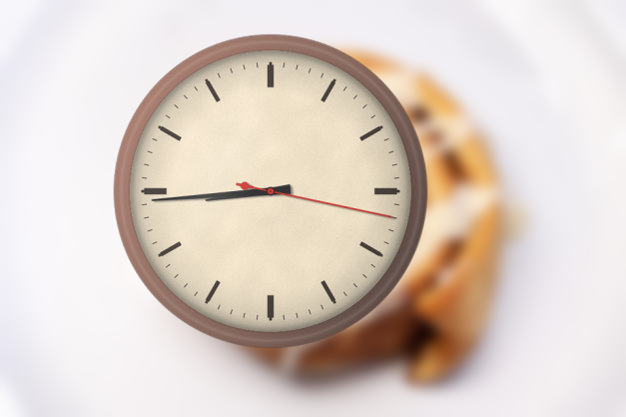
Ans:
8h44m17s
